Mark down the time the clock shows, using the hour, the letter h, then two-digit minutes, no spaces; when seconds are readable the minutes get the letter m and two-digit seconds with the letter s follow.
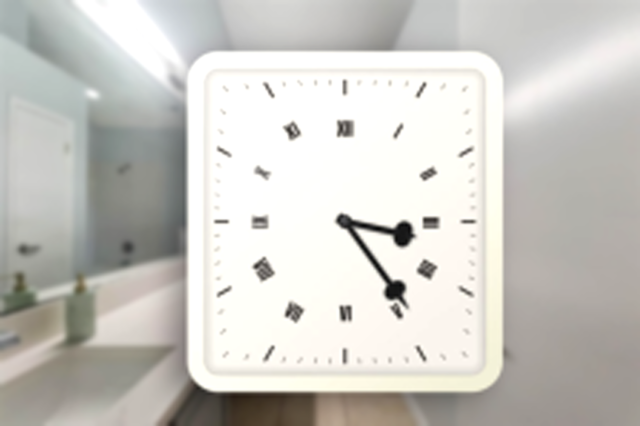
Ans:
3h24
